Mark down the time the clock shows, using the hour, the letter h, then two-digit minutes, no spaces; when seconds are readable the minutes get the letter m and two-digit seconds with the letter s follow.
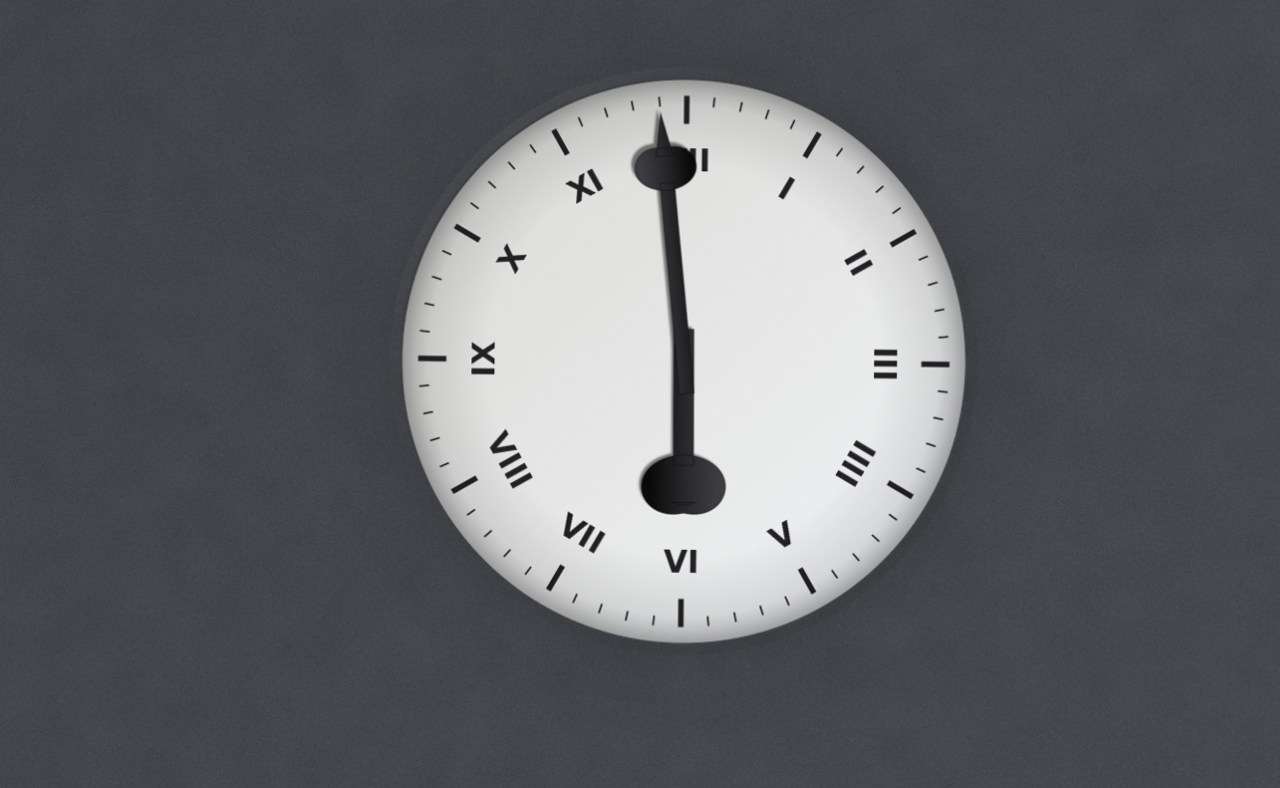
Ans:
5h59
